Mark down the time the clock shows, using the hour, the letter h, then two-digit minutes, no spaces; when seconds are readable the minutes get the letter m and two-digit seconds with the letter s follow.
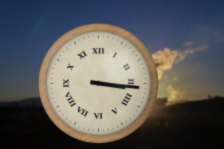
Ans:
3h16
